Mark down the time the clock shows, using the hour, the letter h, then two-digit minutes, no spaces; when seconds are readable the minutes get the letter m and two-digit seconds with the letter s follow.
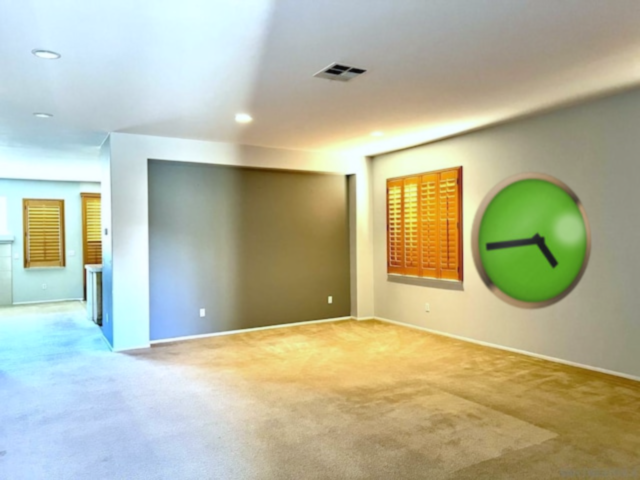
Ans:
4h44
